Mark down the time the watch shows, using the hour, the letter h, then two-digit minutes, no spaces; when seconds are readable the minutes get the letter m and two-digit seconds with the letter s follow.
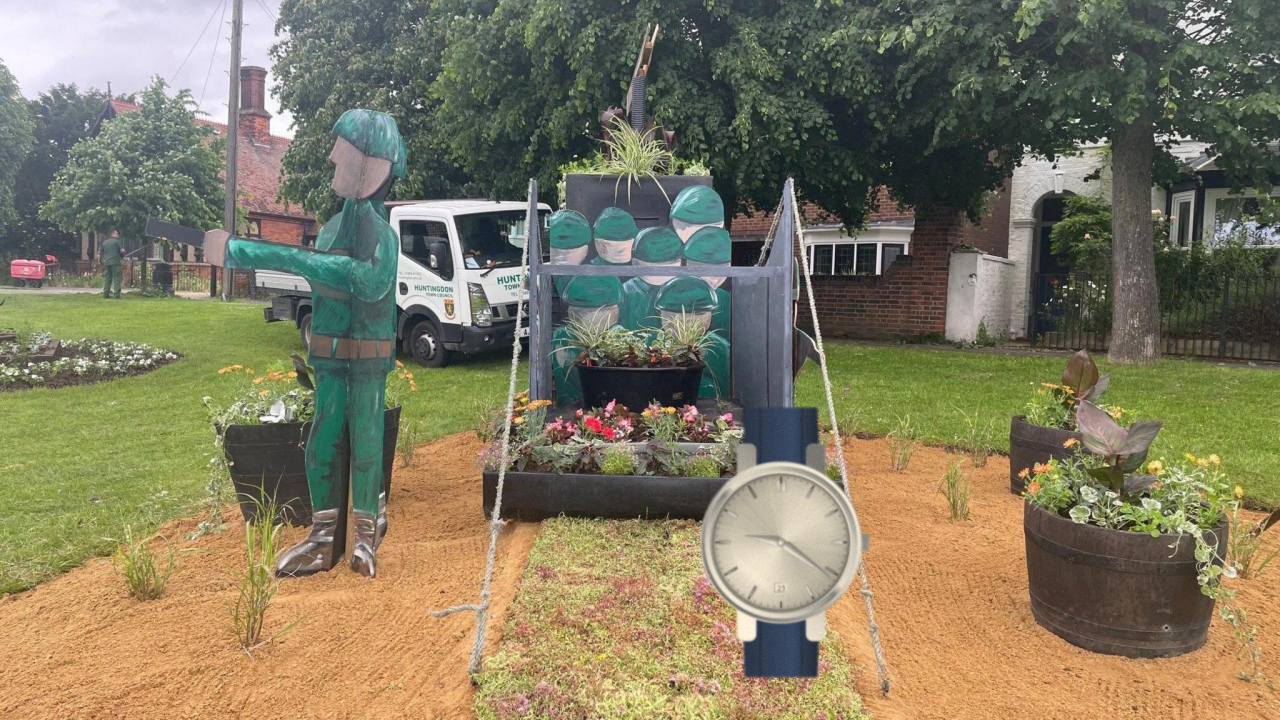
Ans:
9h21
